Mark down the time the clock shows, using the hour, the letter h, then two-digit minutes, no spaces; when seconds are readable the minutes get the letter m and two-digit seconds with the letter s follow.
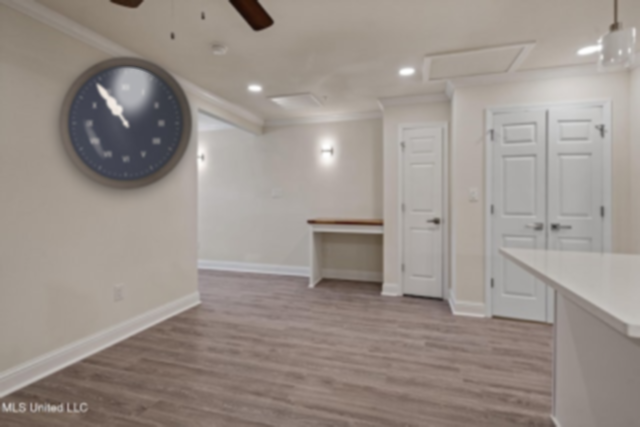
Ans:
10h54
